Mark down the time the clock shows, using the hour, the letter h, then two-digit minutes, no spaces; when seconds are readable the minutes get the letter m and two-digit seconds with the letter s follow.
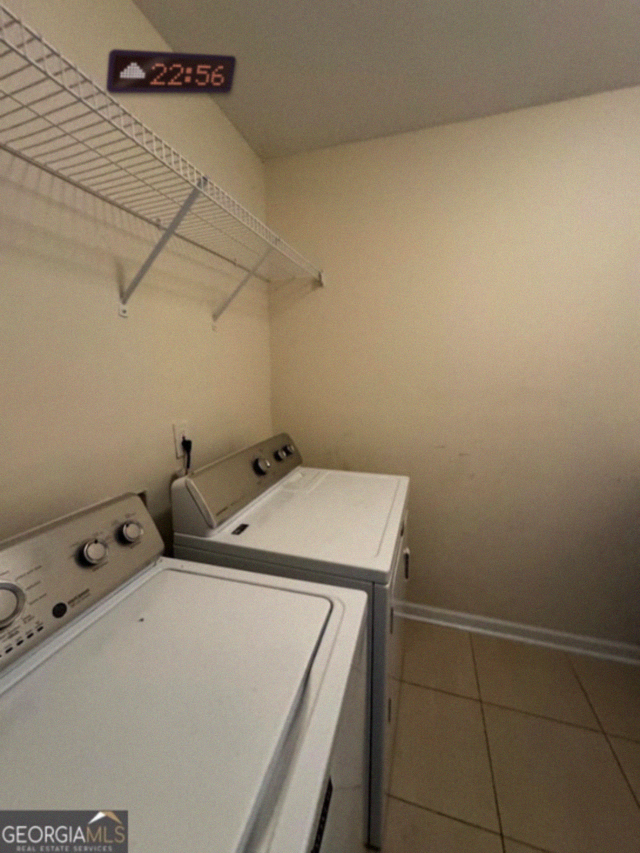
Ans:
22h56
